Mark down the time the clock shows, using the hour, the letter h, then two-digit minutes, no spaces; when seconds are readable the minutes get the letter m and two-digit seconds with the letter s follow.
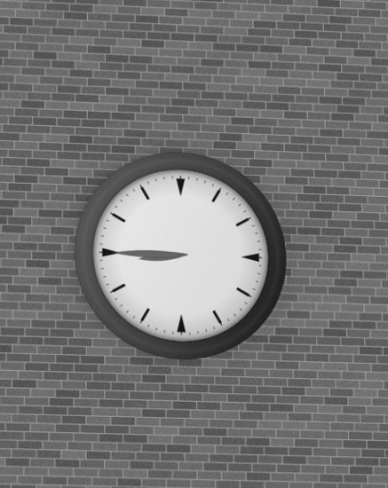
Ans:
8h45
